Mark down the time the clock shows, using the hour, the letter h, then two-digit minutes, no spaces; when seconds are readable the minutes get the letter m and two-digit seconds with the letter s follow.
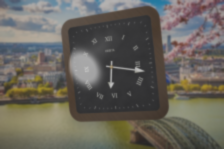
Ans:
6h17
